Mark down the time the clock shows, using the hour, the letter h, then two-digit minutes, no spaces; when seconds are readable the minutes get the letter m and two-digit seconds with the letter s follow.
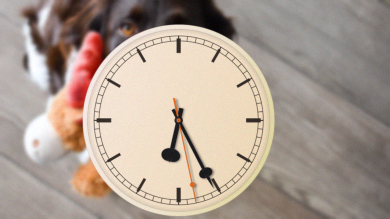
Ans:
6h25m28s
